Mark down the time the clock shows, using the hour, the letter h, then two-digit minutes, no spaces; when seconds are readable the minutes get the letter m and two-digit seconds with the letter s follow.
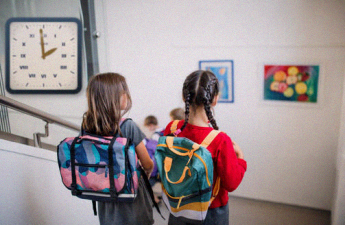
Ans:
1h59
